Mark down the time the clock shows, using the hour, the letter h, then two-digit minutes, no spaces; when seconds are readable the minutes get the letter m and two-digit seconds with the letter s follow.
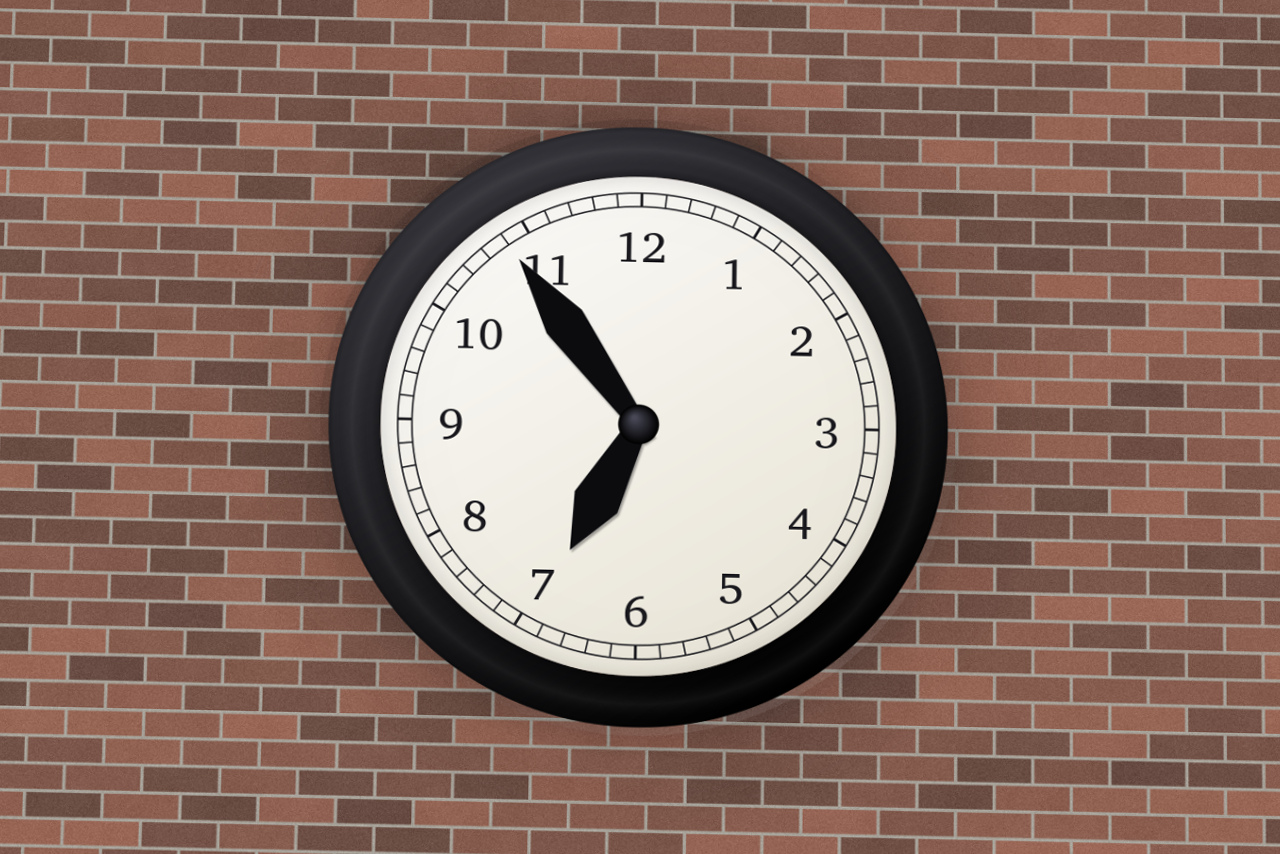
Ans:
6h54
